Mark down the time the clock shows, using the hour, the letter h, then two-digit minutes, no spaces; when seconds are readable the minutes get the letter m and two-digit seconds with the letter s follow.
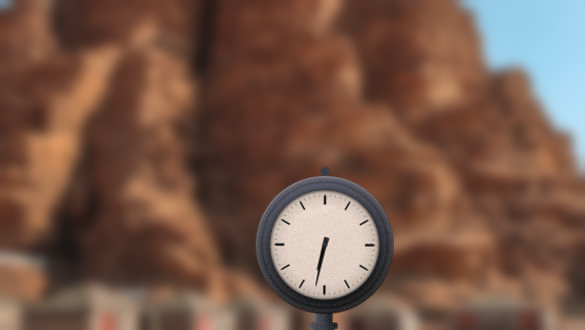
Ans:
6h32
